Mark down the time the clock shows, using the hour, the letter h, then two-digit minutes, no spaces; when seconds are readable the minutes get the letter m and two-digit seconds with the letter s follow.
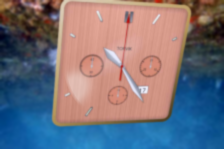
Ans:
10h24
